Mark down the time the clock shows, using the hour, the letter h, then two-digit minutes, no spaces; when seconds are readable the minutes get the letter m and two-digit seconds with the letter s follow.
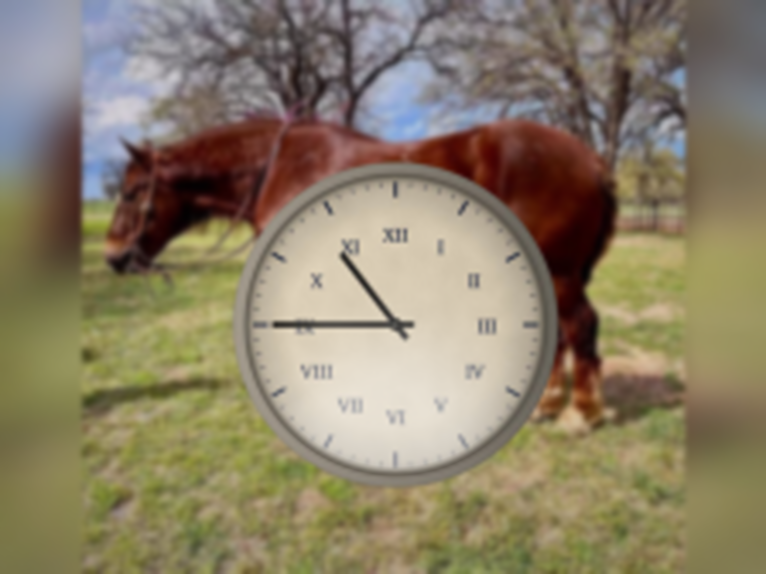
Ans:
10h45
